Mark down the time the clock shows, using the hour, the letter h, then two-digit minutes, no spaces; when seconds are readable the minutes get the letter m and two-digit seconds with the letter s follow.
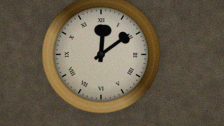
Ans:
12h09
